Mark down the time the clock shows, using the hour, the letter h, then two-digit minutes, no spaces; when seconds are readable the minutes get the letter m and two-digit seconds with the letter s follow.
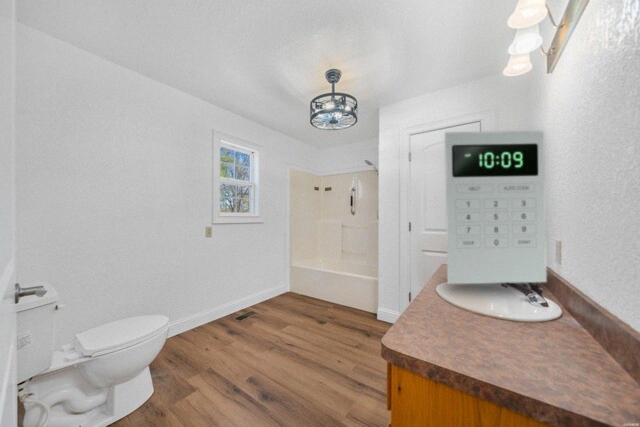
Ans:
10h09
